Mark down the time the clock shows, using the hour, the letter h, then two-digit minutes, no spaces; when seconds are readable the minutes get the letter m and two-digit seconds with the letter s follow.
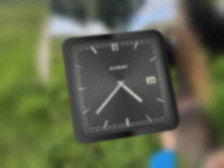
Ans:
4h38
